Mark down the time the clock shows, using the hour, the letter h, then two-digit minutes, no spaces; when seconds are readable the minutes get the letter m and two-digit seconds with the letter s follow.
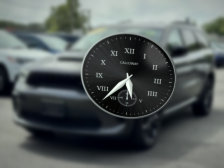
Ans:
5h37
